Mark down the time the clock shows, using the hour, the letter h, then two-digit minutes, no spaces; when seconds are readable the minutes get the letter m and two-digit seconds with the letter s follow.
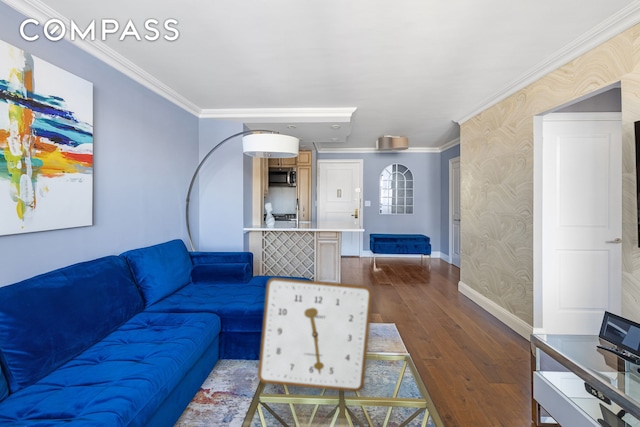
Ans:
11h28
